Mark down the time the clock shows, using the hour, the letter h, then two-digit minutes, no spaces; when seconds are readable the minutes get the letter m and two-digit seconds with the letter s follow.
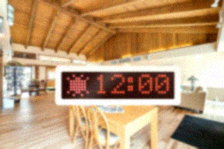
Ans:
12h00
